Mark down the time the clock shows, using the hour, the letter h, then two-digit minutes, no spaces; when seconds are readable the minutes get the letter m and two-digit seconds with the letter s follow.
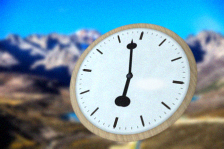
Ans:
5h58
